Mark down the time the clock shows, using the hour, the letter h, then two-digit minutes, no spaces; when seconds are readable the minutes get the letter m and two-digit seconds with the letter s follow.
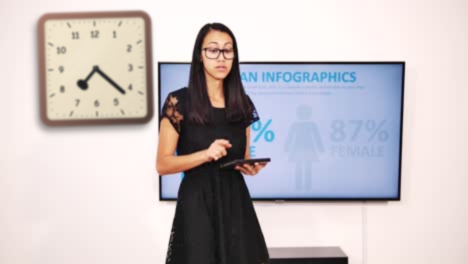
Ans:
7h22
